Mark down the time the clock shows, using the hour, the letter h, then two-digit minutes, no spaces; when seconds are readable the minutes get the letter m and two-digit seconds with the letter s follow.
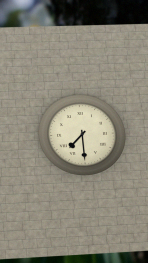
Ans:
7h30
